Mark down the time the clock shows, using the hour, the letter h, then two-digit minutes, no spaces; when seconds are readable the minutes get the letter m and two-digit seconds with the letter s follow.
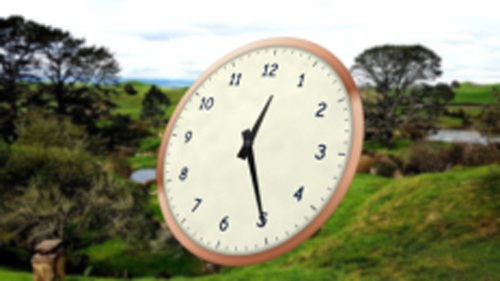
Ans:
12h25
